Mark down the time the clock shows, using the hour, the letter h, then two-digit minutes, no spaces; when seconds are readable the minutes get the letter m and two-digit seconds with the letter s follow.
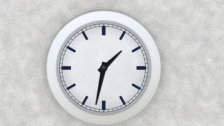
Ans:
1h32
